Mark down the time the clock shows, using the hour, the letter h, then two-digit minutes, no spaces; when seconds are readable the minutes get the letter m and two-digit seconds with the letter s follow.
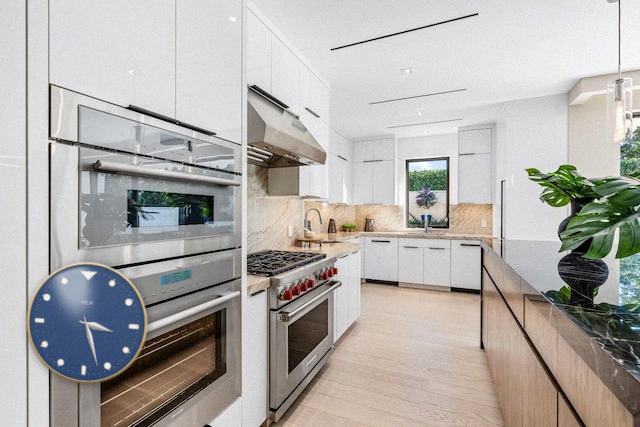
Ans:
3h27
